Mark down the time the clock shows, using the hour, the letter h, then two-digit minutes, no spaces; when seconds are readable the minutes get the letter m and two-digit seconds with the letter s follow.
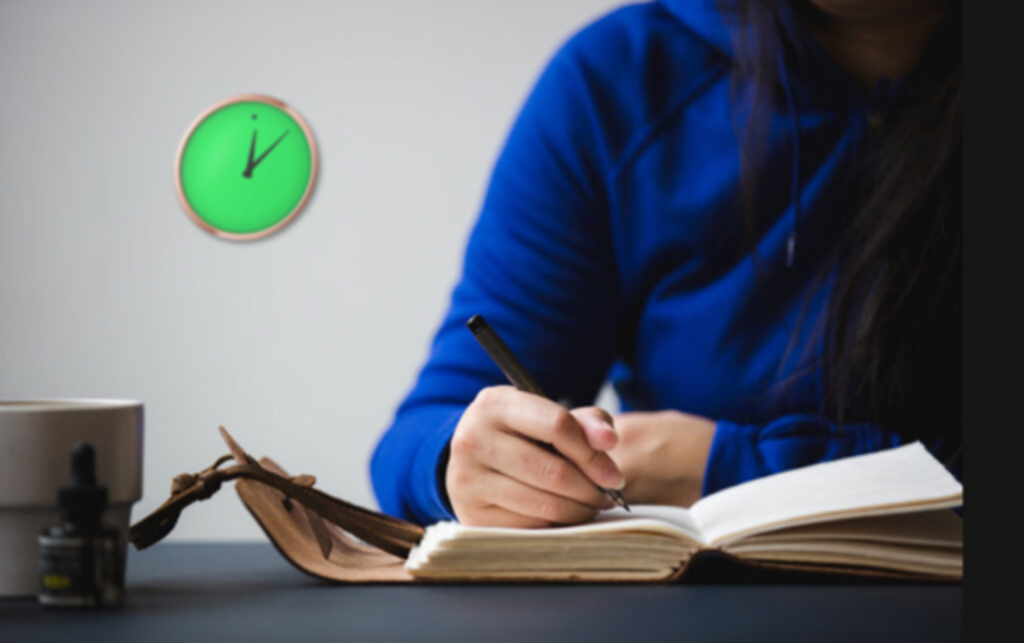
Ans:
12h07
